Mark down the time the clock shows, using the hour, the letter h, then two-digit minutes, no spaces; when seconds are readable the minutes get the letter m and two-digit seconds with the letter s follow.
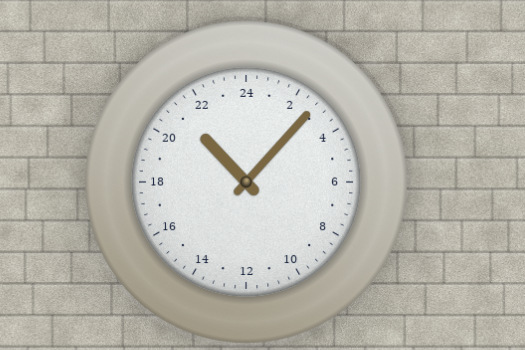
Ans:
21h07
